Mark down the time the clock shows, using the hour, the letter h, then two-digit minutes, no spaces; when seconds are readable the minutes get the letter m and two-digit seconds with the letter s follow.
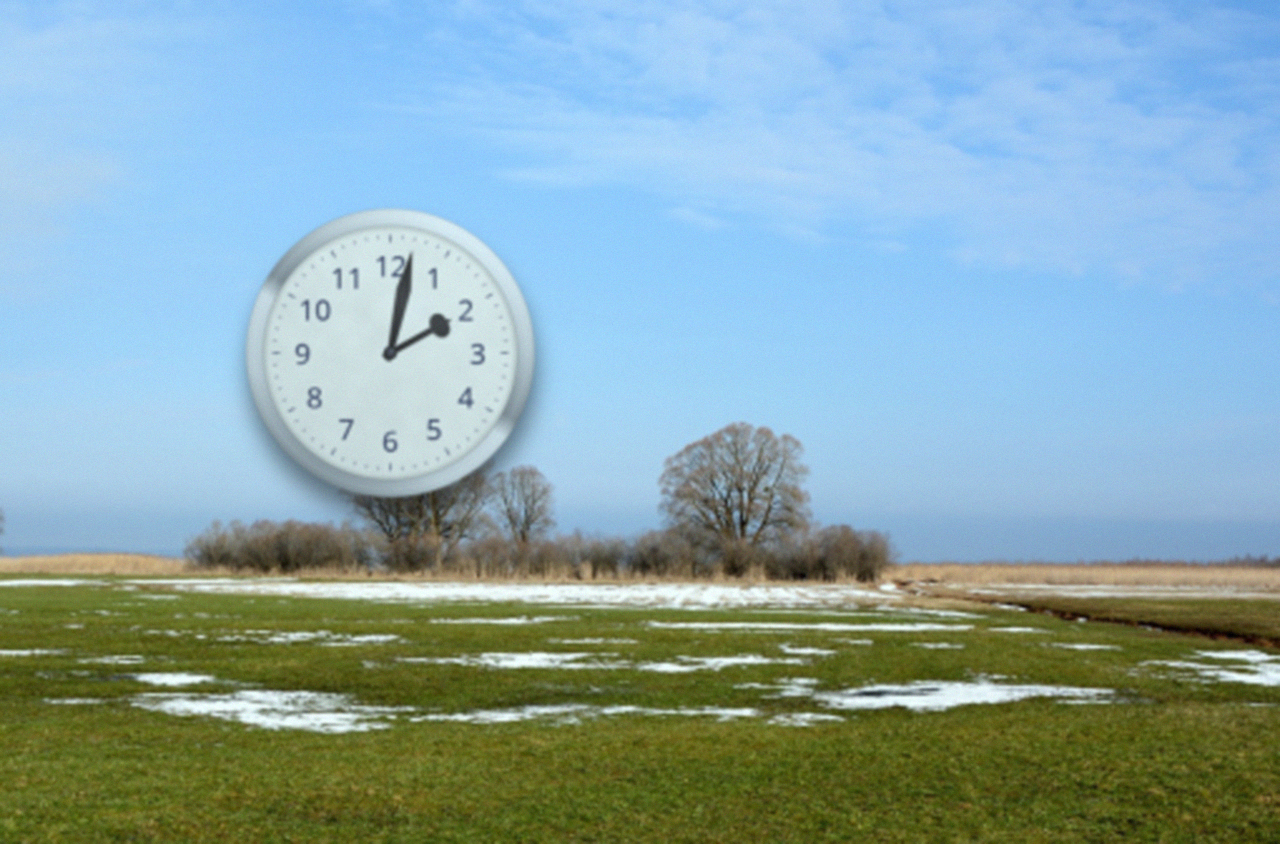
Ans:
2h02
